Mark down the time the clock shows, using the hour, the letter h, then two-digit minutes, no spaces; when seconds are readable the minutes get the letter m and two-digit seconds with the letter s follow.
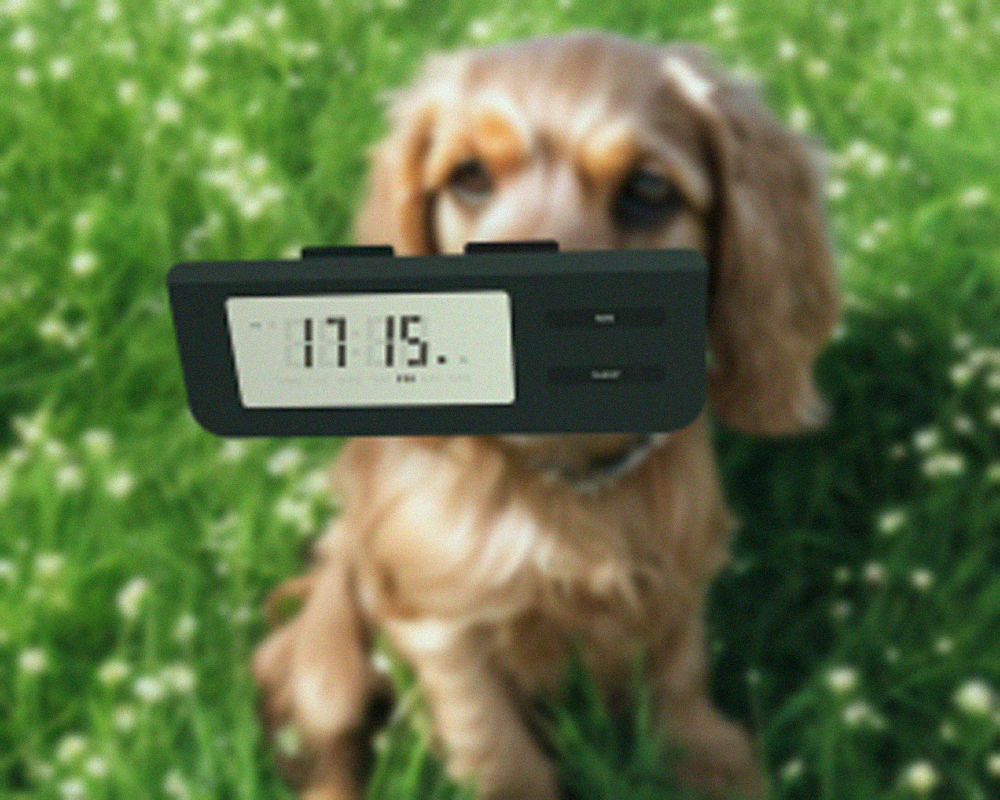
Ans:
17h15
